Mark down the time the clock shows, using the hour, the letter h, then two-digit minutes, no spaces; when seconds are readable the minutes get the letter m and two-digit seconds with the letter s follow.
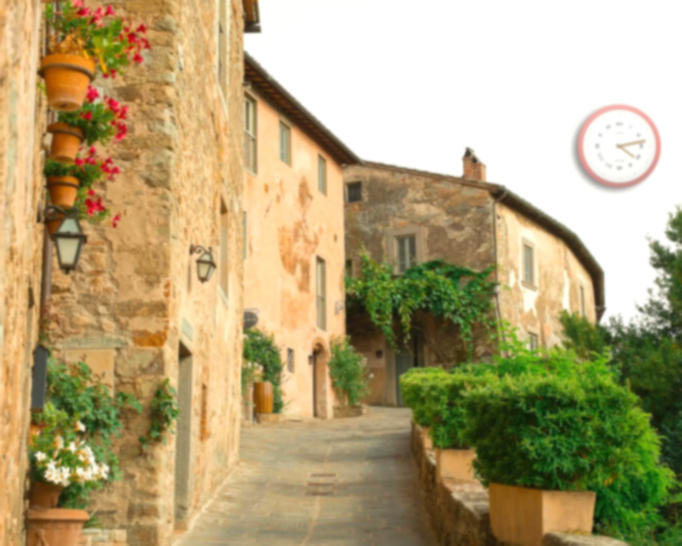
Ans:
4h13
